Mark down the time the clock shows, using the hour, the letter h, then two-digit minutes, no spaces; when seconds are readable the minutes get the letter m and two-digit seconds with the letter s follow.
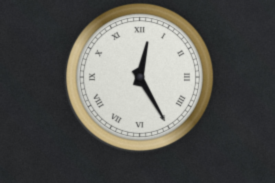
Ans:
12h25
